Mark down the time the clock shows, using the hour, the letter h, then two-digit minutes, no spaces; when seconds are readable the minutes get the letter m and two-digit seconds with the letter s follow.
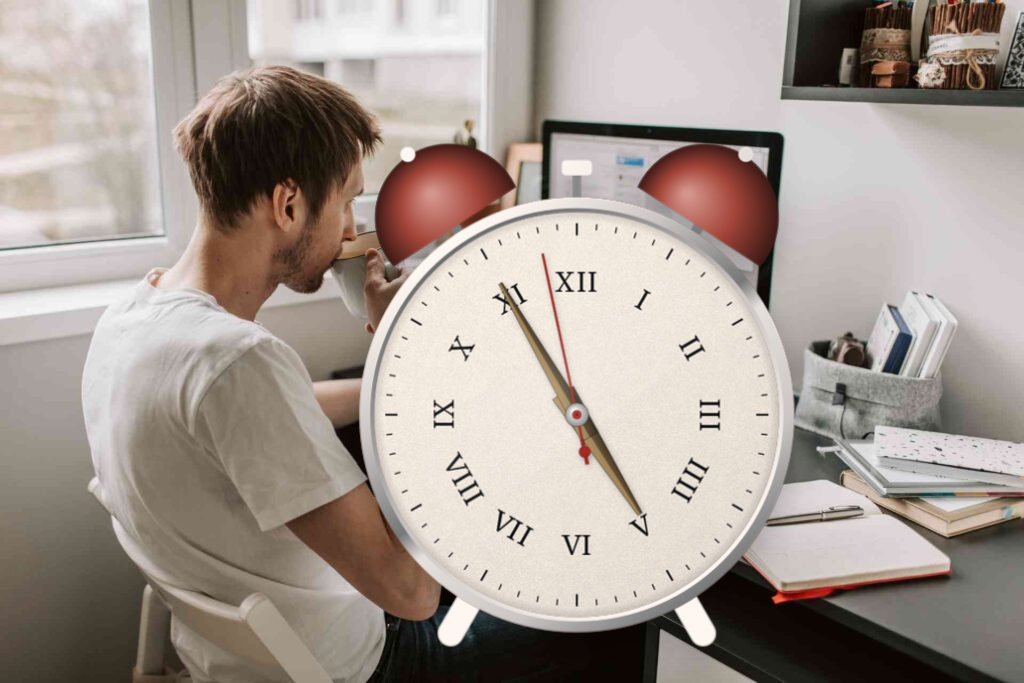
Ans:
4h54m58s
